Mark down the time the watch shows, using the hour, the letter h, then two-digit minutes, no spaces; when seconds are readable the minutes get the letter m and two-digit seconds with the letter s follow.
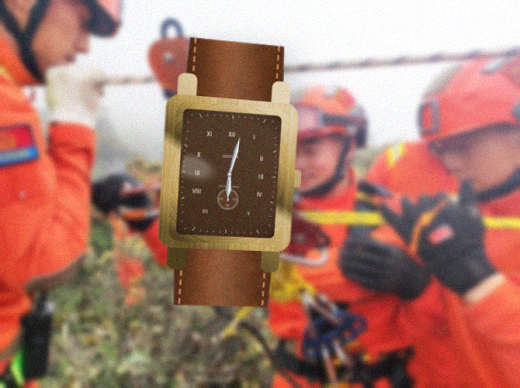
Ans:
6h02
